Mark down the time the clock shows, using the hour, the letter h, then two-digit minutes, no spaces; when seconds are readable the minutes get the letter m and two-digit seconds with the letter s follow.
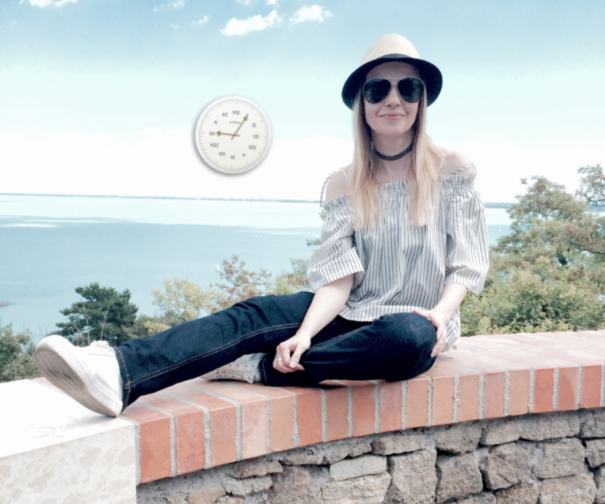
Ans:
9h05
